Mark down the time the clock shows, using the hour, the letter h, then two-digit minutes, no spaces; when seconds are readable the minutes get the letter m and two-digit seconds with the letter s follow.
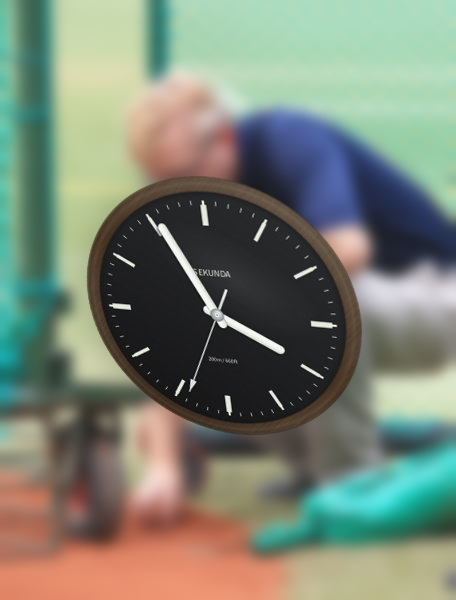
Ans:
3h55m34s
